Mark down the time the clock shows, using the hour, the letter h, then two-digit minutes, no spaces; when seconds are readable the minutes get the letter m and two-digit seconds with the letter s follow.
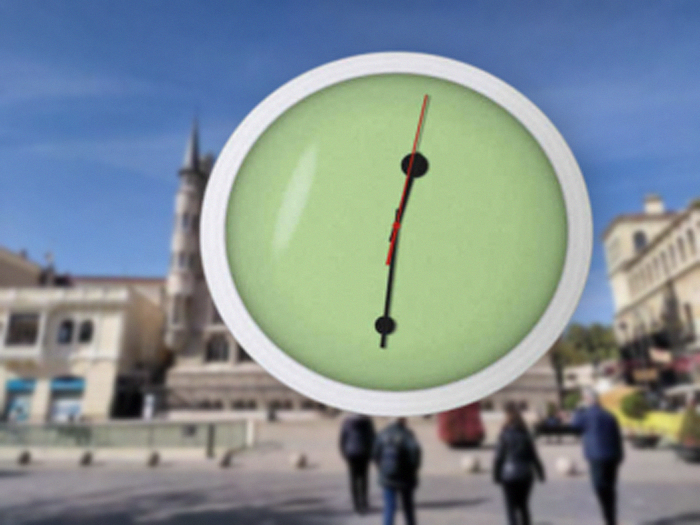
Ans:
12h31m02s
